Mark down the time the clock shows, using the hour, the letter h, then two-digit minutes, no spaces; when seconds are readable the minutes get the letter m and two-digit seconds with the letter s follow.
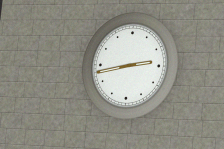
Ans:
2h43
